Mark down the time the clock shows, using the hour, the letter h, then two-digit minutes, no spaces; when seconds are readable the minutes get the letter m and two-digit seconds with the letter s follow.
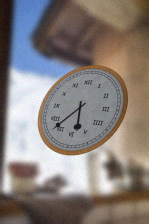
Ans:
5h37
